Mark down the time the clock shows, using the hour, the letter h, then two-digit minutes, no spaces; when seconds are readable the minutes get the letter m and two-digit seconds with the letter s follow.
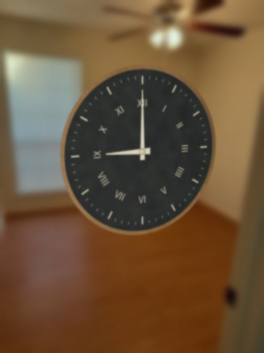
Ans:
9h00
